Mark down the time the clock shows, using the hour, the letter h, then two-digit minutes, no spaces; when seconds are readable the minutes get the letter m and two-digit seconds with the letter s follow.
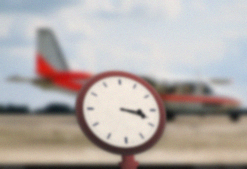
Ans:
3h18
